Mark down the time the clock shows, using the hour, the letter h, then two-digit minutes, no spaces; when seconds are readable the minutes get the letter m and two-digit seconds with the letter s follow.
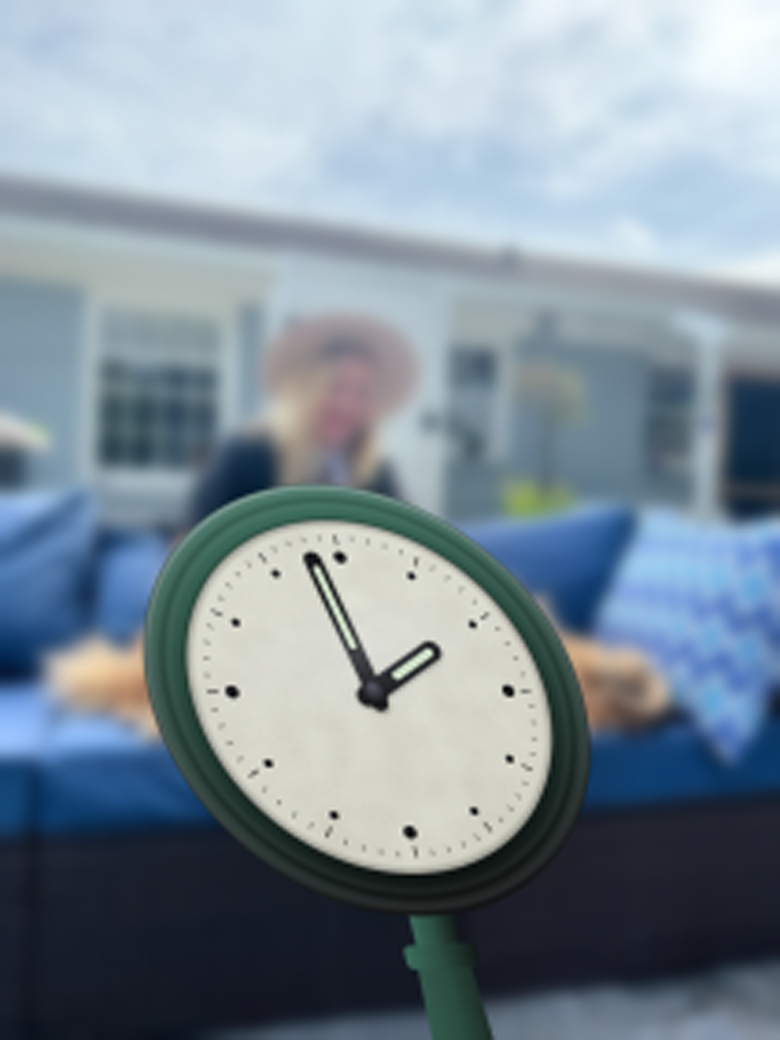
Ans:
1h58
